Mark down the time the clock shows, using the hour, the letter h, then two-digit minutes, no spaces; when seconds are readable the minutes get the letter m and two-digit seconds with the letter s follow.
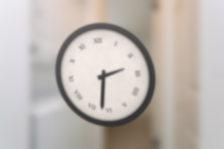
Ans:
2h32
